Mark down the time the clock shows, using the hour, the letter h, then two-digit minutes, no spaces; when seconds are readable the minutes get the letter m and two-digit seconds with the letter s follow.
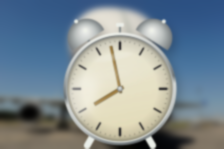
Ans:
7h58
